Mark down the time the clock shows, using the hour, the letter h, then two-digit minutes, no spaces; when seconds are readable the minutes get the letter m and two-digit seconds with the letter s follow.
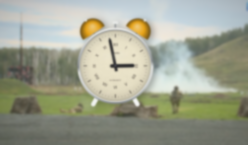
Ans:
2h58
